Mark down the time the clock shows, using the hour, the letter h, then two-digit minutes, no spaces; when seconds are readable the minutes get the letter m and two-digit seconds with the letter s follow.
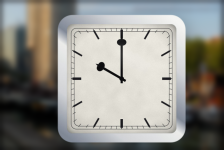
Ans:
10h00
